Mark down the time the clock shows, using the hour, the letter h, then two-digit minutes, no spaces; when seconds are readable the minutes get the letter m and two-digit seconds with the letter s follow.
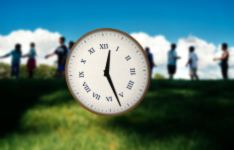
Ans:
12h27
